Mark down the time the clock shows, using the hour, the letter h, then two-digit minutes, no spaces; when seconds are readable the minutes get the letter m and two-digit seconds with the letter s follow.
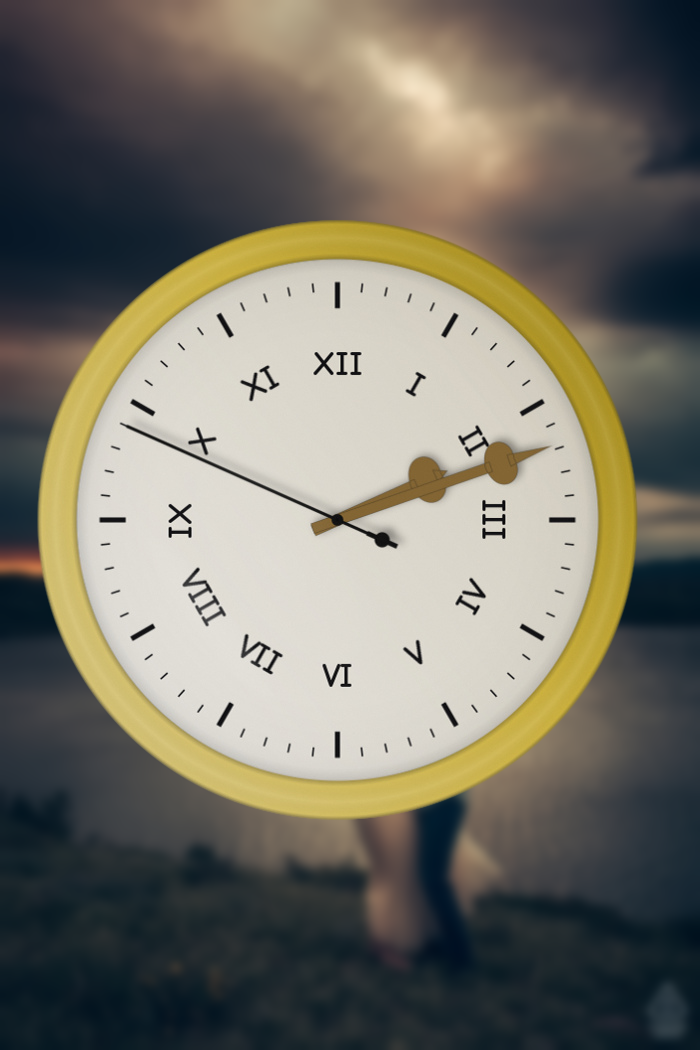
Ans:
2h11m49s
